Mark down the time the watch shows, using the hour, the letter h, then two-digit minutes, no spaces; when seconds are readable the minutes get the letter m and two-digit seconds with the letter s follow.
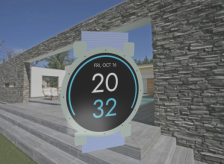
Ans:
20h32
